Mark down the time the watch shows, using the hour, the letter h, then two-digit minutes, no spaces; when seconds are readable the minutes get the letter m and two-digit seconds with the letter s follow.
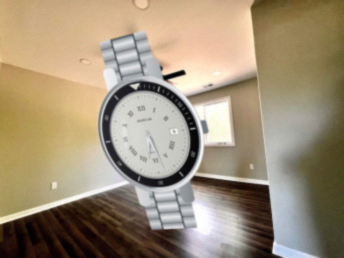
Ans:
6h28
